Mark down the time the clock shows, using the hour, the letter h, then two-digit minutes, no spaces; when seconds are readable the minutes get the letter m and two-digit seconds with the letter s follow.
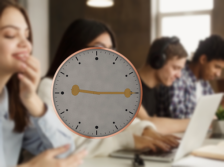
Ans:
9h15
